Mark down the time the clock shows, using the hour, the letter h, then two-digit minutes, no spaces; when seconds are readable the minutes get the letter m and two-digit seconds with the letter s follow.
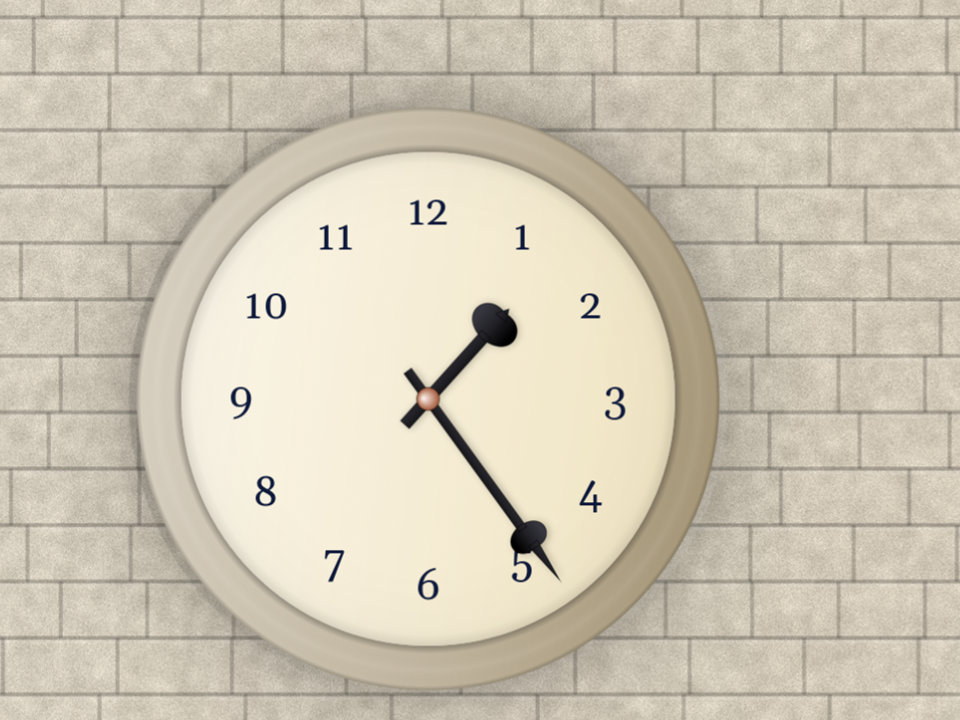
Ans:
1h24
